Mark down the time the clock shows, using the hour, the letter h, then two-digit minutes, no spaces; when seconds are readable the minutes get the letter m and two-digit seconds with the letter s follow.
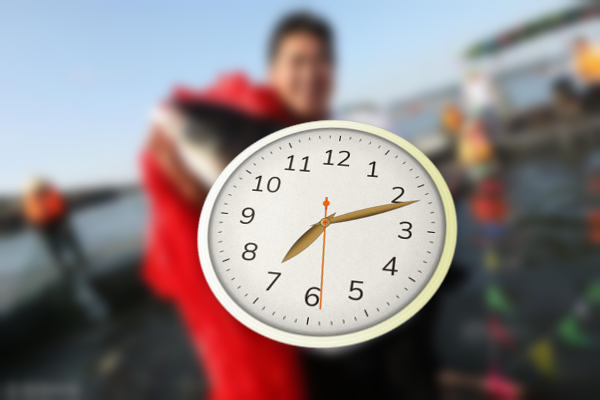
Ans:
7h11m29s
